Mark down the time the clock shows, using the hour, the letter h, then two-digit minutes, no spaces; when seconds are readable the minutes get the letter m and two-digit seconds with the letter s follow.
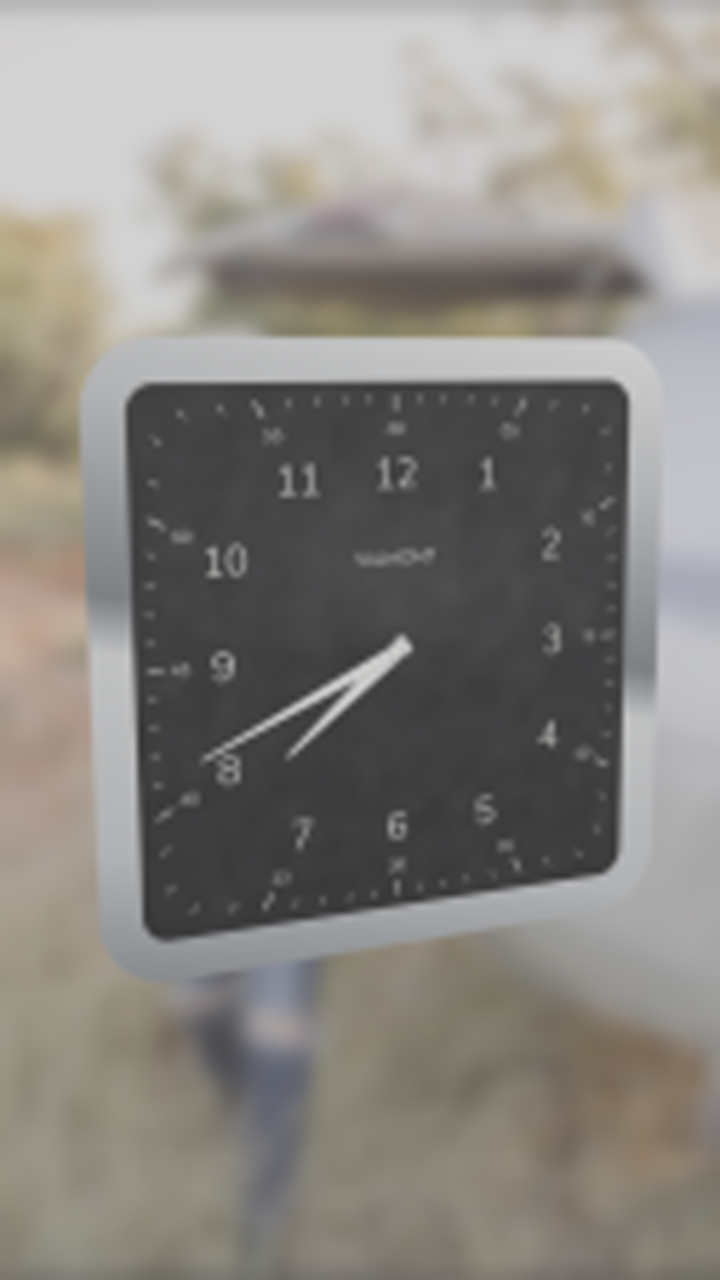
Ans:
7h41
